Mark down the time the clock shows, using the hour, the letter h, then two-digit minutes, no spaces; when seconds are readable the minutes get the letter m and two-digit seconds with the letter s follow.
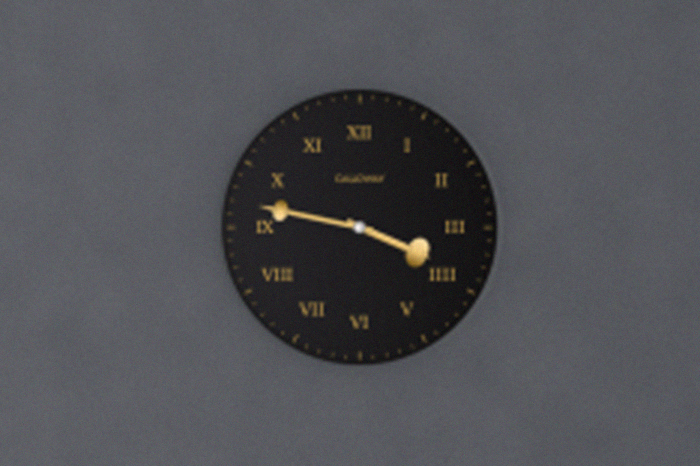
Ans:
3h47
